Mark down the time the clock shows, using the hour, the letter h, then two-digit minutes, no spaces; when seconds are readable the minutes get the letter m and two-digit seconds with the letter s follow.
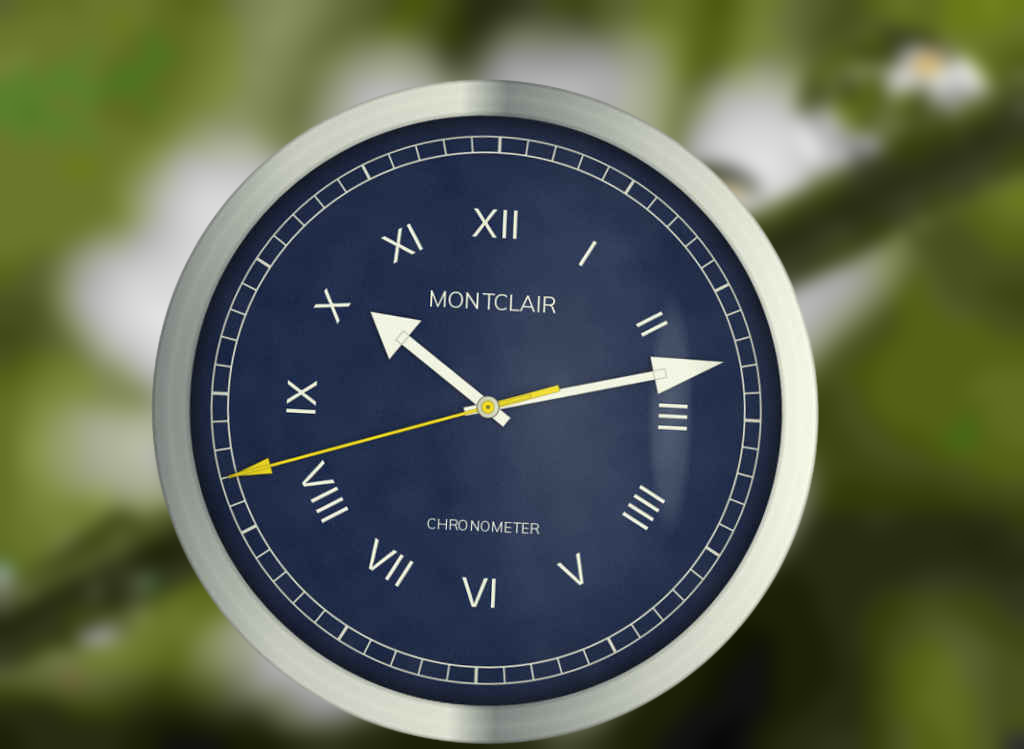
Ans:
10h12m42s
